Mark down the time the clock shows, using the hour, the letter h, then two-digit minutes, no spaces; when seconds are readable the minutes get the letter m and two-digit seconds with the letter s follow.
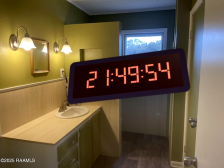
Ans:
21h49m54s
